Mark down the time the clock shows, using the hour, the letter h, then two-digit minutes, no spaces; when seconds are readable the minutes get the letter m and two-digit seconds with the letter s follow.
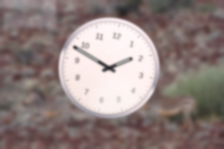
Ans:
1h48
